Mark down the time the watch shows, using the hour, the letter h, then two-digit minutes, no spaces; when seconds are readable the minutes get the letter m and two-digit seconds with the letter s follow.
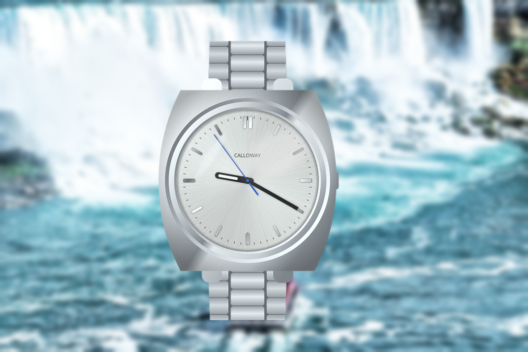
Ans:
9h19m54s
